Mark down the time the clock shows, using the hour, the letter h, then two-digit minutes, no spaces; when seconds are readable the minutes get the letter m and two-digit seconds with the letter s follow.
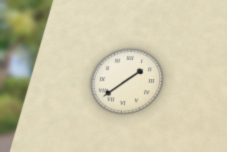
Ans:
1h38
